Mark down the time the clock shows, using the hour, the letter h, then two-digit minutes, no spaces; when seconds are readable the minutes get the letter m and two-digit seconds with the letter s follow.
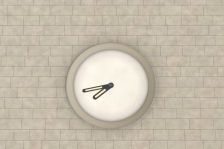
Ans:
7h43
